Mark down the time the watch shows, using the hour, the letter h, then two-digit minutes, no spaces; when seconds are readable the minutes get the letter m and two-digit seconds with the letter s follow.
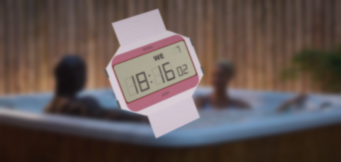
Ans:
18h16
